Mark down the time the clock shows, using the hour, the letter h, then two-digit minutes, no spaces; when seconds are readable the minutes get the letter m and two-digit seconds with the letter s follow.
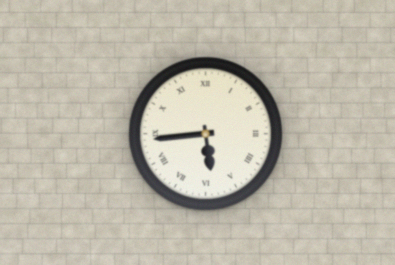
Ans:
5h44
